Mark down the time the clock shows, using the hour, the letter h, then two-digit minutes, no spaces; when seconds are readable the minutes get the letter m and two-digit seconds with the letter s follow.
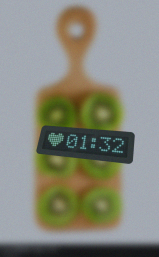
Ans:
1h32
